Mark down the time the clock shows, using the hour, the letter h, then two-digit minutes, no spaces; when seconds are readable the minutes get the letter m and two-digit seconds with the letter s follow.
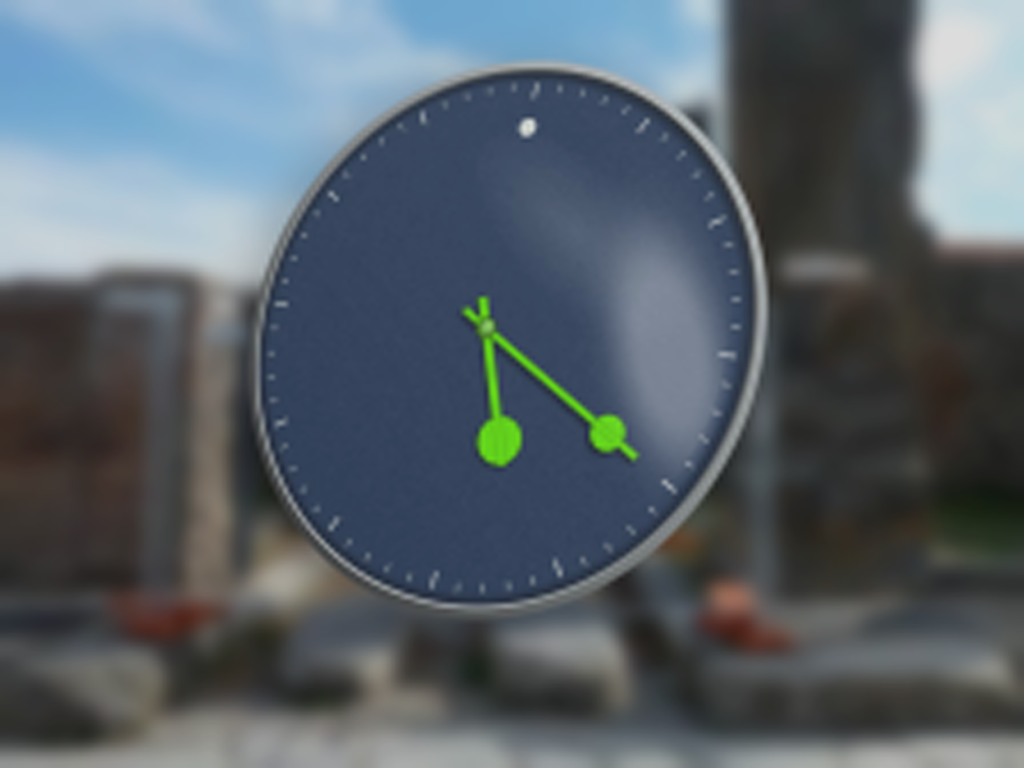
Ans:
5h20
